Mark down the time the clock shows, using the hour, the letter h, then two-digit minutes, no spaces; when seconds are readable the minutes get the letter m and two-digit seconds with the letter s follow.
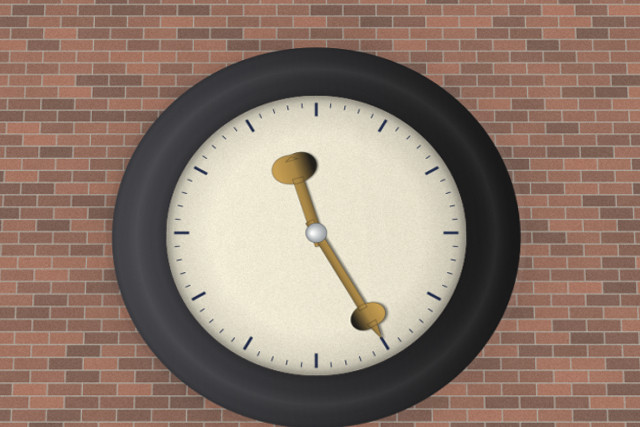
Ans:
11h25
